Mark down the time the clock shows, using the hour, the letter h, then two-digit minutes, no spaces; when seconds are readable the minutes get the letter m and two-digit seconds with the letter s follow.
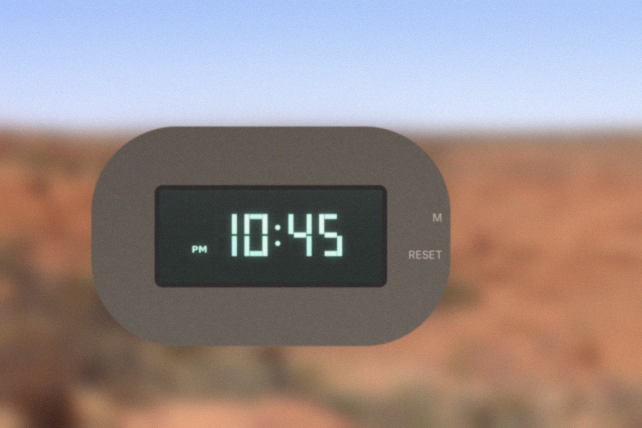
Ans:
10h45
